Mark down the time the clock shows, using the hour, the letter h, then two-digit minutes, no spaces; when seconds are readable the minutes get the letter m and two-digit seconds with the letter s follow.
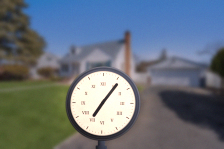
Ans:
7h06
